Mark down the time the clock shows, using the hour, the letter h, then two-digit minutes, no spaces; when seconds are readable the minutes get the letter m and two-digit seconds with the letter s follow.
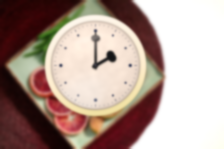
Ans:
2h00
